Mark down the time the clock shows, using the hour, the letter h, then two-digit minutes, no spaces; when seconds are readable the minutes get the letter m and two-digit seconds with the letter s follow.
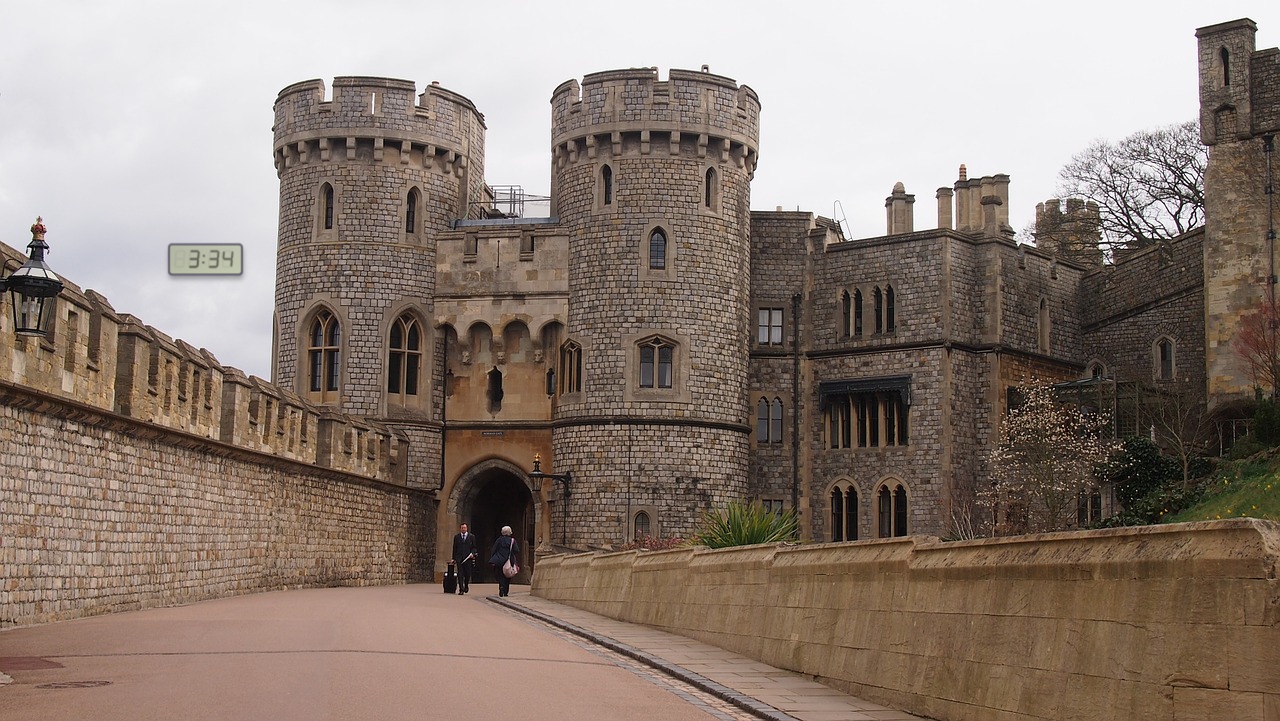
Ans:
3h34
